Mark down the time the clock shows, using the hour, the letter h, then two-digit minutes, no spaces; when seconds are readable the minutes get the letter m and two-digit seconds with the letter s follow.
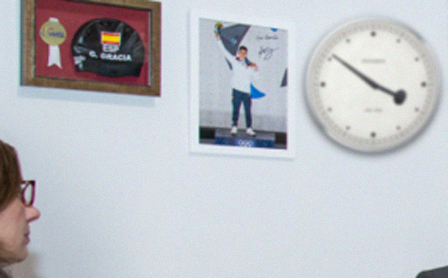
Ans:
3h51
